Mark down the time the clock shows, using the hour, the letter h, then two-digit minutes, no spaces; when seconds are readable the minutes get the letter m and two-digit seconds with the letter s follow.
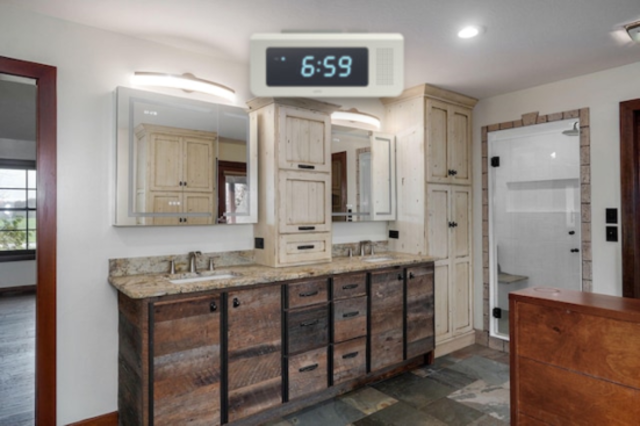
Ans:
6h59
